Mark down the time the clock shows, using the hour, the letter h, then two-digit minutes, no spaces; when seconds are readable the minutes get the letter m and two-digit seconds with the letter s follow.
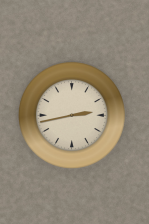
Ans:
2h43
